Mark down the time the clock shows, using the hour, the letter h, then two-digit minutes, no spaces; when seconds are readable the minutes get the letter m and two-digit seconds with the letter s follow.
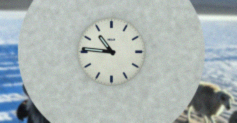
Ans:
10h46
